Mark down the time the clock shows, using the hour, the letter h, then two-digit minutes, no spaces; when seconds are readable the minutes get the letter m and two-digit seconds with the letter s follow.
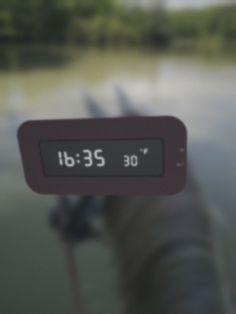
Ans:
16h35
